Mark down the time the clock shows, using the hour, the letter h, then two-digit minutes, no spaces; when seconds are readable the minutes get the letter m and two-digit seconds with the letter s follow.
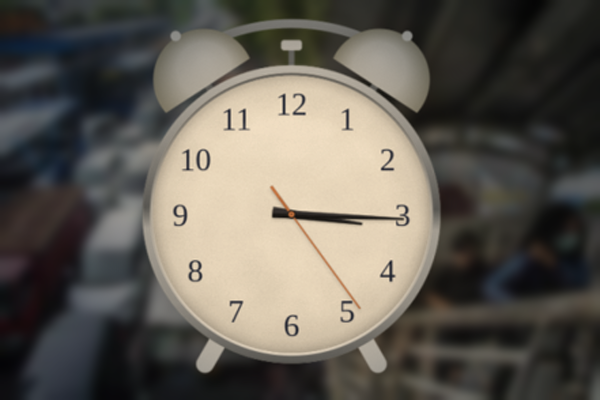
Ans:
3h15m24s
